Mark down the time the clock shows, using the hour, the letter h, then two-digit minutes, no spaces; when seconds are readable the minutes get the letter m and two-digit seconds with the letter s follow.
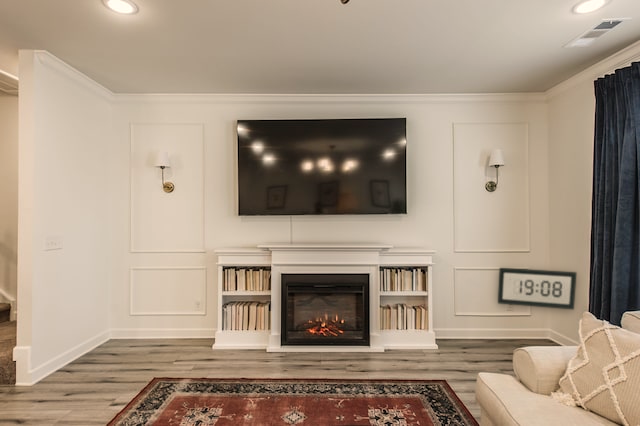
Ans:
19h08
